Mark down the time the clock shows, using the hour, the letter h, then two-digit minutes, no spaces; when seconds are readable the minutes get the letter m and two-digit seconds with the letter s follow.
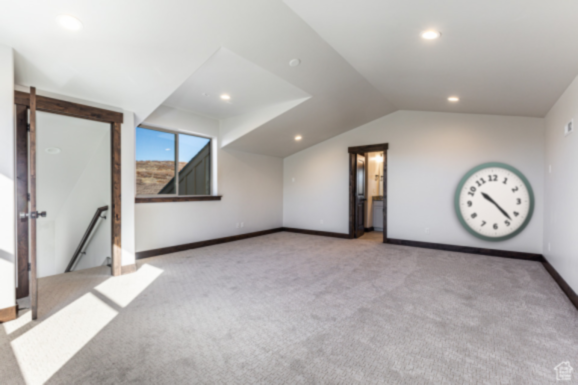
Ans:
10h23
